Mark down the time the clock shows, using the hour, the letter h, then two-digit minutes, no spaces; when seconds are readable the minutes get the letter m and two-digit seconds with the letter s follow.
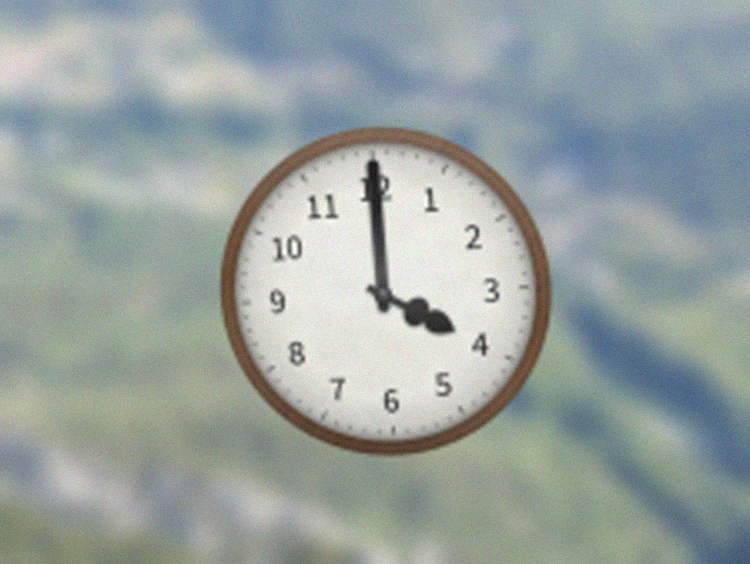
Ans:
4h00
